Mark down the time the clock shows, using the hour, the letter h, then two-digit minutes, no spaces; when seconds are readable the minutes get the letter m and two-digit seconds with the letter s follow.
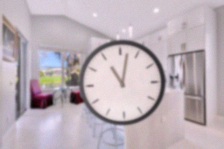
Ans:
11h02
